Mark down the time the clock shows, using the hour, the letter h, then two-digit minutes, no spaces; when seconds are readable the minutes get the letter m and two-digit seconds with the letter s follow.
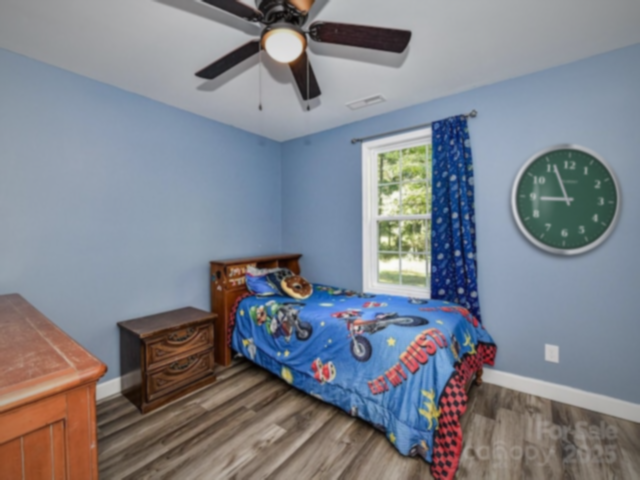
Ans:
8h56
